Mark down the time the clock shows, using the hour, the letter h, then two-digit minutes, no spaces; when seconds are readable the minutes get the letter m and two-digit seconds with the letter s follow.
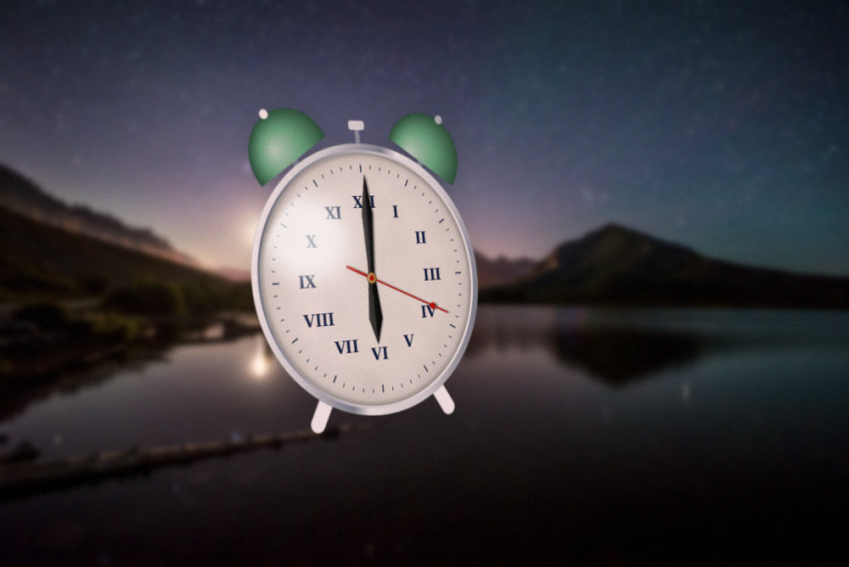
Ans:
6h00m19s
